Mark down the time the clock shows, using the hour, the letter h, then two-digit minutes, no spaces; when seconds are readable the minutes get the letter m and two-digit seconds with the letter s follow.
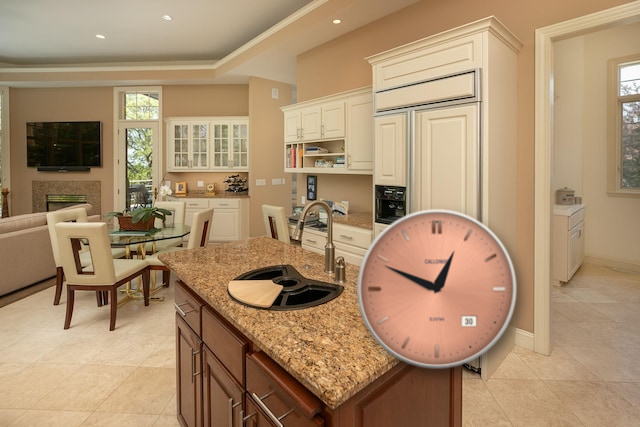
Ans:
12h49
